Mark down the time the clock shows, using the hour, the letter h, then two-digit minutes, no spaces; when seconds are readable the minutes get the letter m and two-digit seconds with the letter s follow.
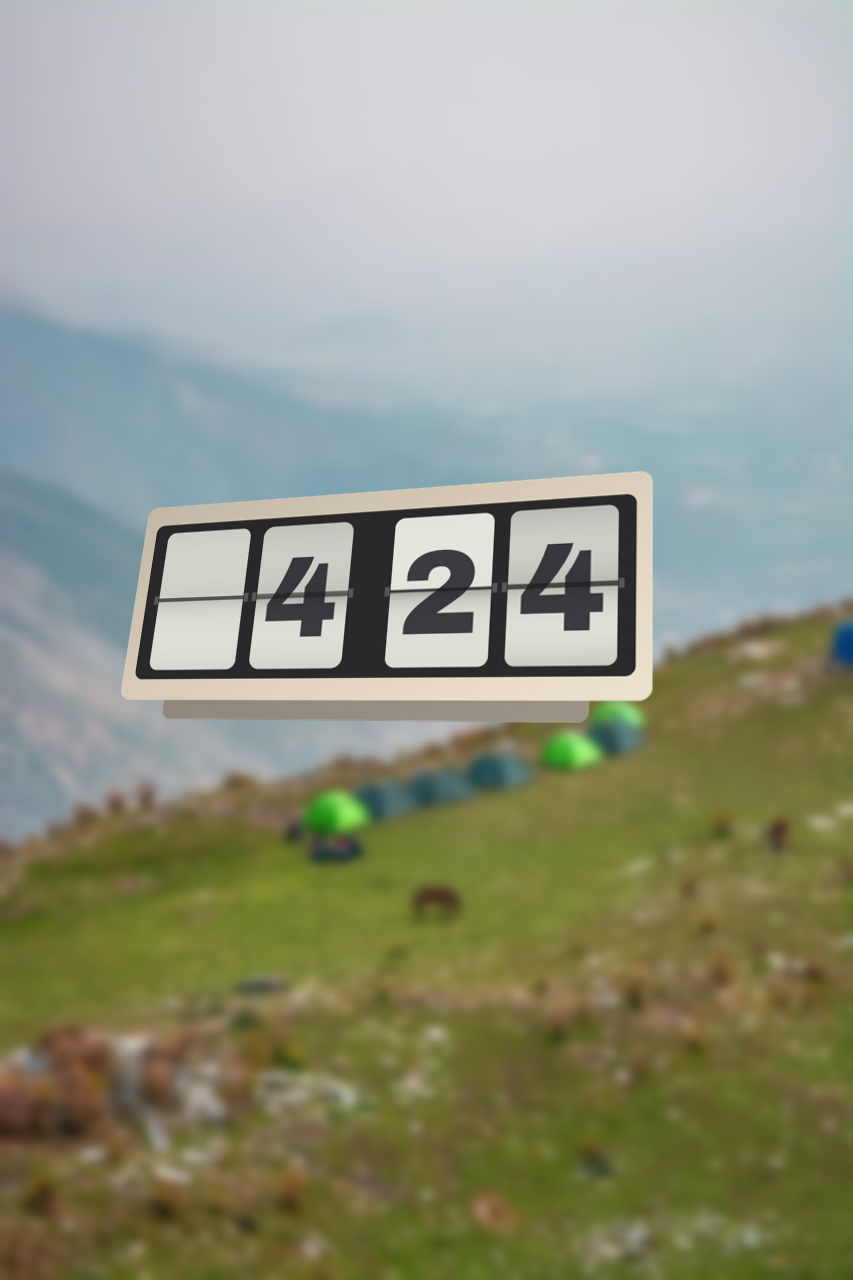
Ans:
4h24
